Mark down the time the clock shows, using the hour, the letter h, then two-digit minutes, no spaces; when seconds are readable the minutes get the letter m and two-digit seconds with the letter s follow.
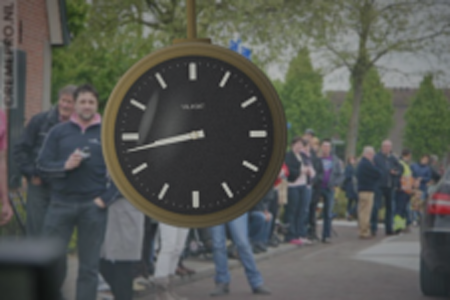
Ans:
8h43
